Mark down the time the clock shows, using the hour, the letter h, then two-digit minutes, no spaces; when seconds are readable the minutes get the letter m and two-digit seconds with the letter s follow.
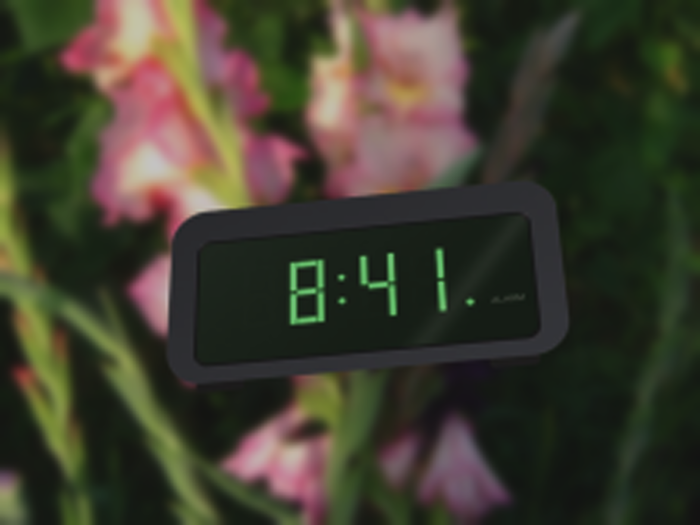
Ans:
8h41
